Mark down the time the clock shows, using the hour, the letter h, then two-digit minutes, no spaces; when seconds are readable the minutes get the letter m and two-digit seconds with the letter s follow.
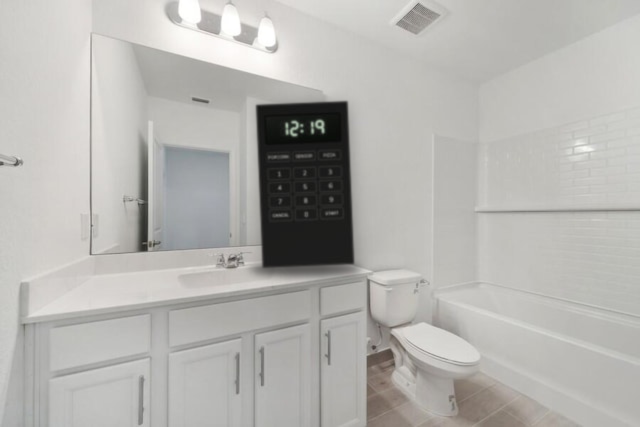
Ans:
12h19
